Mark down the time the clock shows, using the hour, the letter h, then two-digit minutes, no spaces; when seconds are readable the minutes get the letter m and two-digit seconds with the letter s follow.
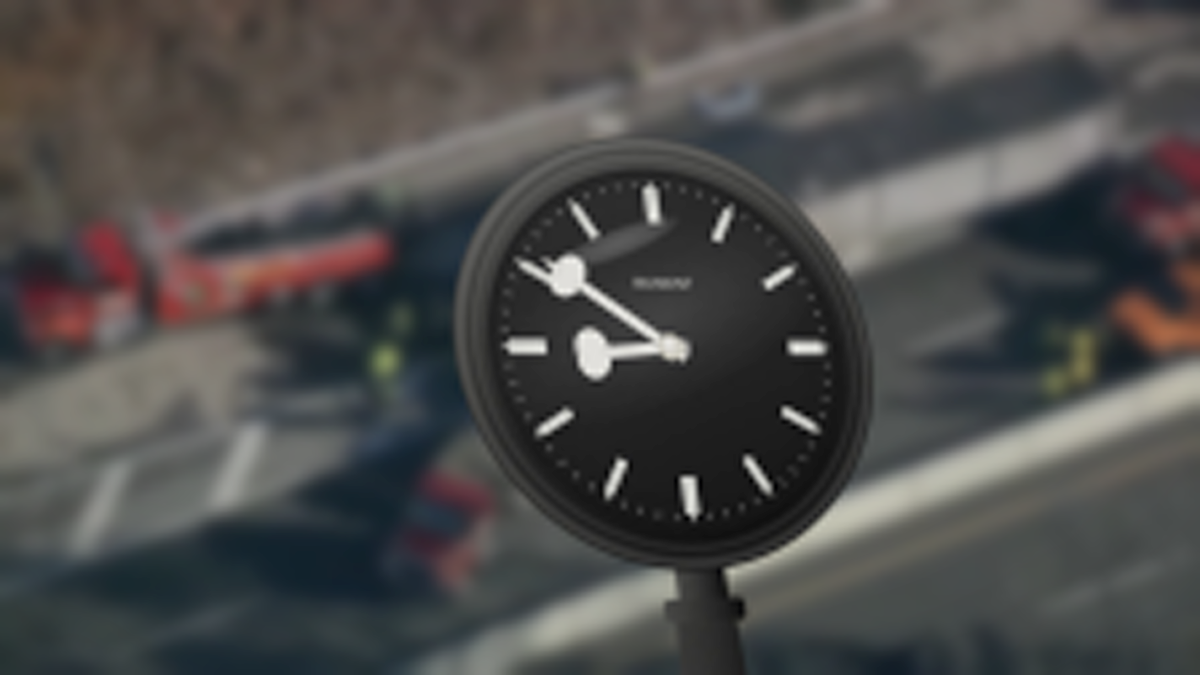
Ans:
8h51
